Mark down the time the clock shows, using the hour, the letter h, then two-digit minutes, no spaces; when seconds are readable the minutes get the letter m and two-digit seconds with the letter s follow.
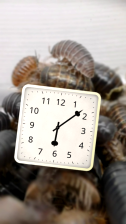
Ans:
6h08
